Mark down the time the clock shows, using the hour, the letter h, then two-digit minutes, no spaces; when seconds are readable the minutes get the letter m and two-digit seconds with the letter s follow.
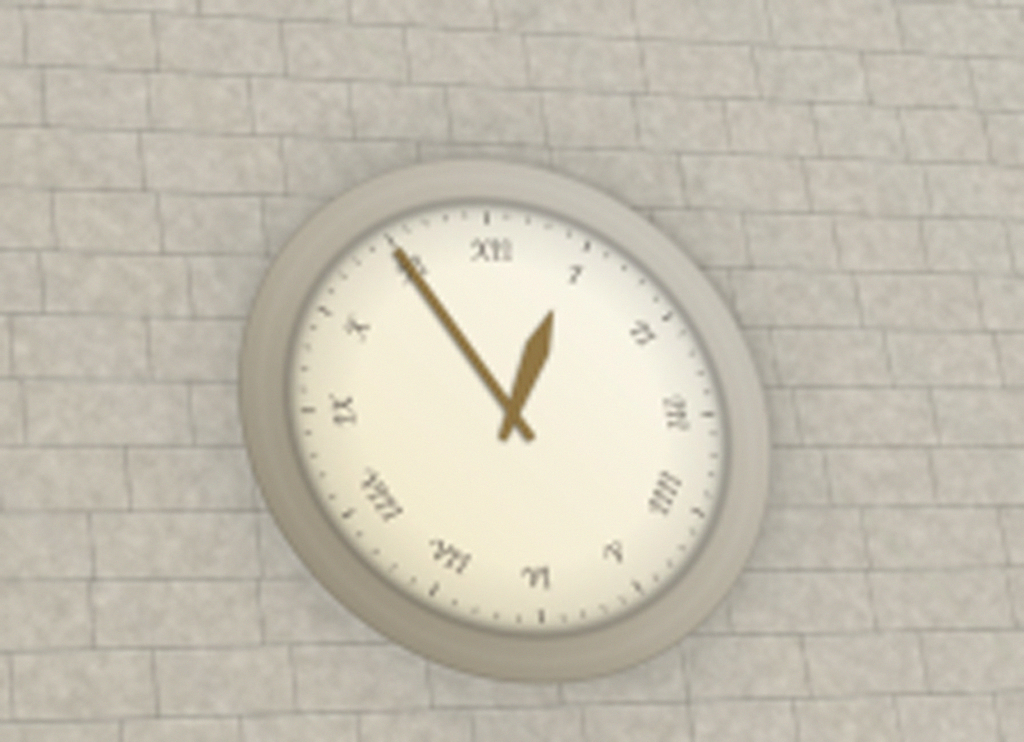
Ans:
12h55
